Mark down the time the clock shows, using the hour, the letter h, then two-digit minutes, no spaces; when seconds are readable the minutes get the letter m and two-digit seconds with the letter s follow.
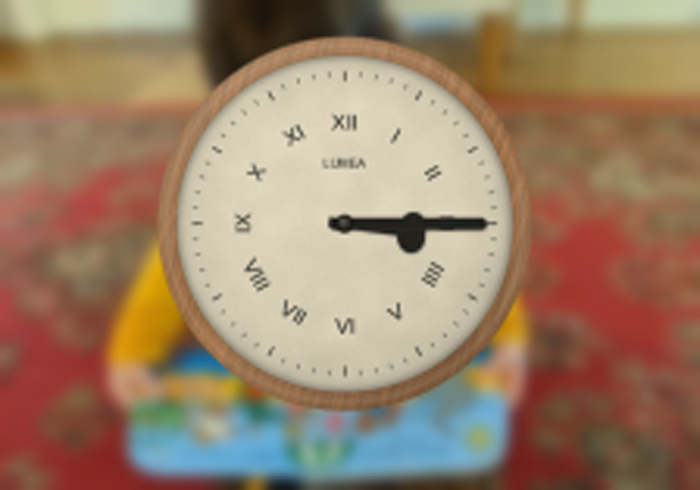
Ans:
3h15
